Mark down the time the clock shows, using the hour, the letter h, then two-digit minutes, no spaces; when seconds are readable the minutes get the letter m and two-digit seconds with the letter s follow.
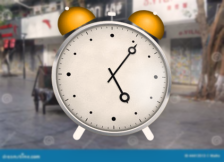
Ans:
5h06
